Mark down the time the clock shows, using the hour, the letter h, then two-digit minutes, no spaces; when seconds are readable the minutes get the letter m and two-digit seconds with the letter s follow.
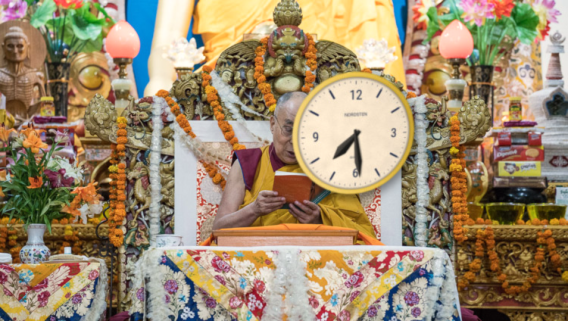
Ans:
7h29
